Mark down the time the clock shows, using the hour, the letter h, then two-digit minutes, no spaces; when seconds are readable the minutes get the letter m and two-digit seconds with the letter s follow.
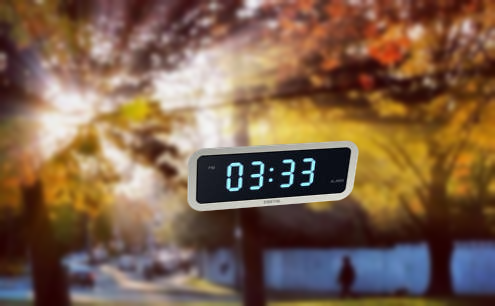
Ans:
3h33
